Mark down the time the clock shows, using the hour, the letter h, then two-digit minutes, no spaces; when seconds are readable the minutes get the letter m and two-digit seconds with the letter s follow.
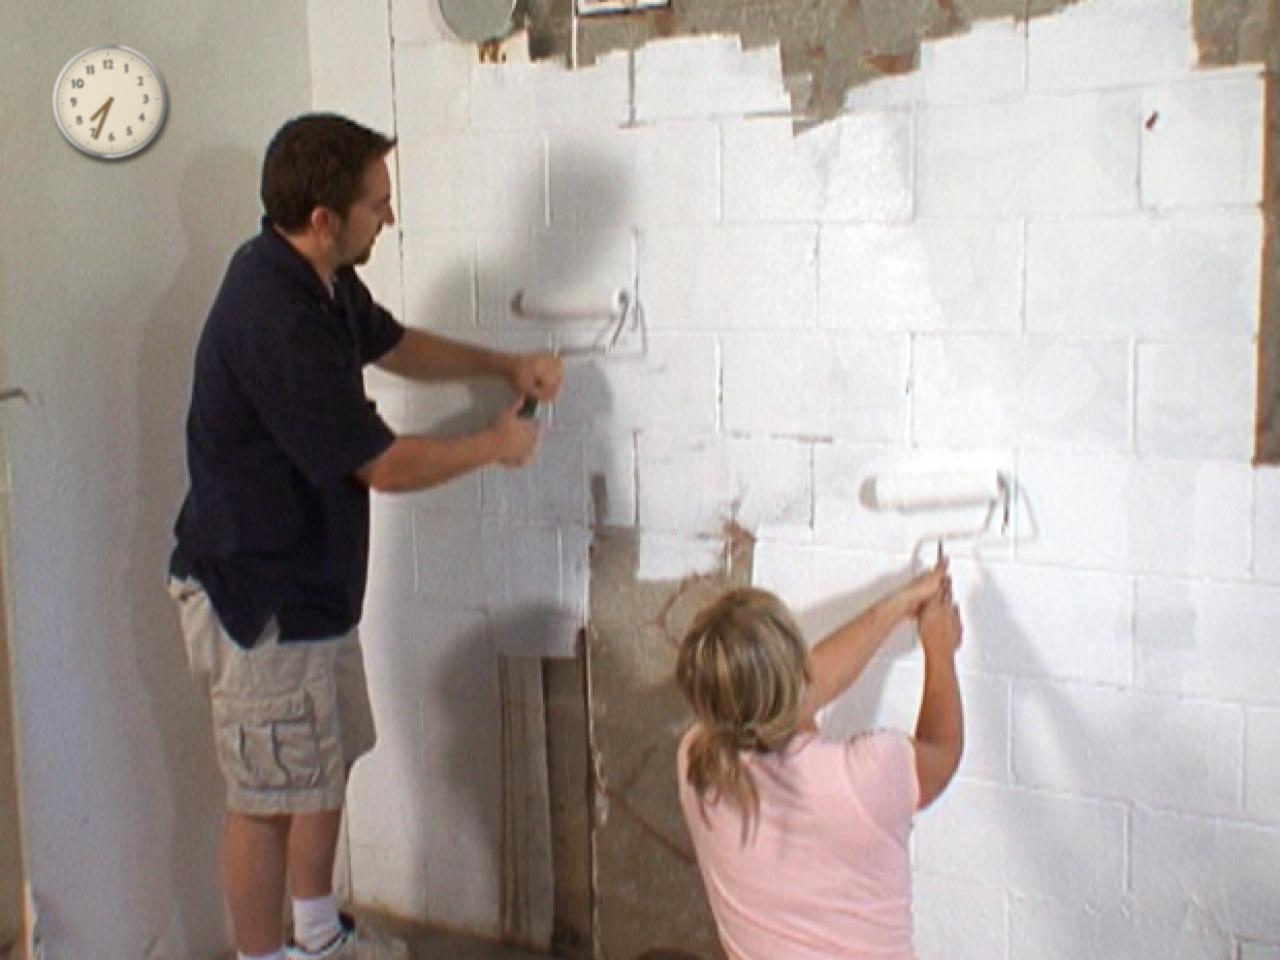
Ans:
7h34
